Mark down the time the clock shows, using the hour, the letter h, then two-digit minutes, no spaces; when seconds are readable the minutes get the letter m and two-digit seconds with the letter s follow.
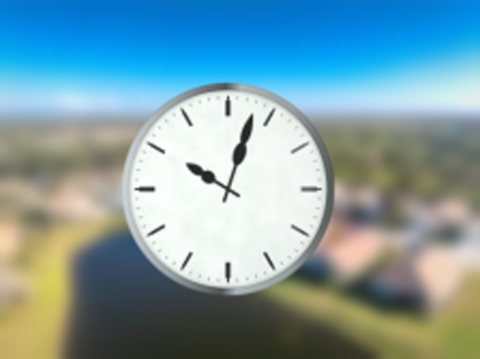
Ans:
10h03
